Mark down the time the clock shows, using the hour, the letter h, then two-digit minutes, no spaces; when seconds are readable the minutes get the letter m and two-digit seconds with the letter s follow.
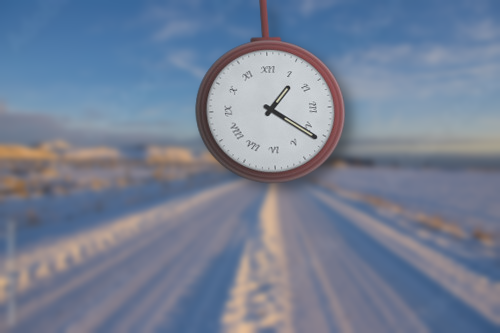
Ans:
1h21
